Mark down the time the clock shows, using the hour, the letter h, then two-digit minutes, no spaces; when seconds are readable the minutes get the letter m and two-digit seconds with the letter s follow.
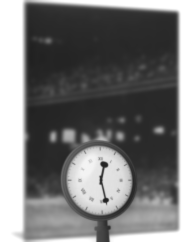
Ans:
12h28
